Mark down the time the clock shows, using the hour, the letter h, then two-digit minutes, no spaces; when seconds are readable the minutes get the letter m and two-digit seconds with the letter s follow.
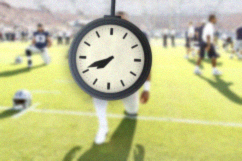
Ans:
7h41
